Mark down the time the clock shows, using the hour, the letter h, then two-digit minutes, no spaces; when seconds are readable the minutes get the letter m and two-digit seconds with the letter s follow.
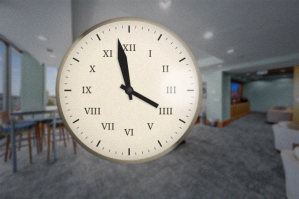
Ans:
3h58
